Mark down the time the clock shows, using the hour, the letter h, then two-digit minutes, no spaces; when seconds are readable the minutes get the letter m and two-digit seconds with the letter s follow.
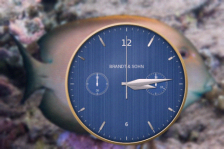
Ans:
3h14
